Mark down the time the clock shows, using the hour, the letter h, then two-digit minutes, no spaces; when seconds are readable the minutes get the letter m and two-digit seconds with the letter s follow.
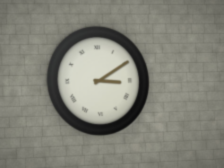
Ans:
3h10
